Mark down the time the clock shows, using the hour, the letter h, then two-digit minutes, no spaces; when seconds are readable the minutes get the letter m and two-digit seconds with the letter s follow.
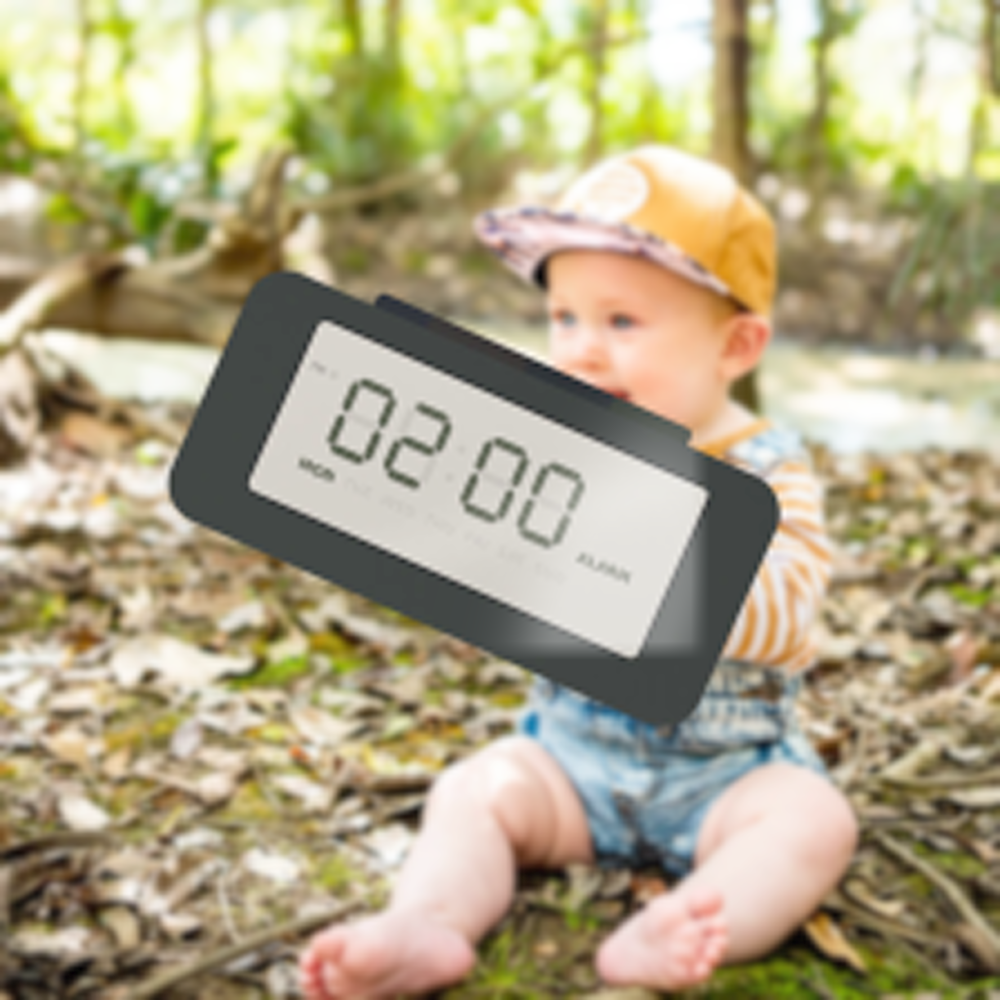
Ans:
2h00
